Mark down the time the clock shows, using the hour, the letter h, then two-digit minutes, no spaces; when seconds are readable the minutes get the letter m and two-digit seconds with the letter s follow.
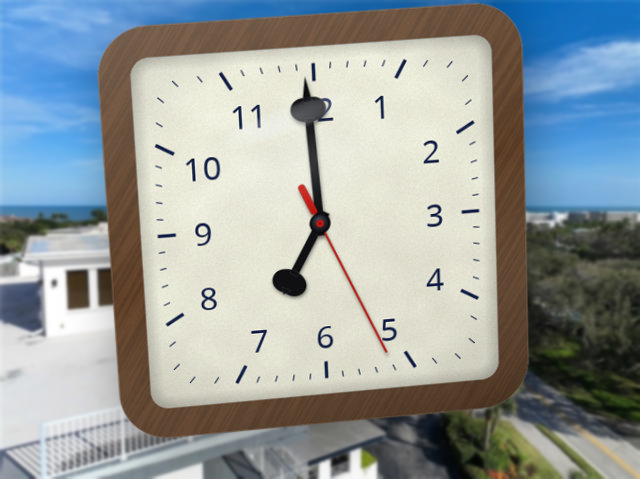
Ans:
6h59m26s
